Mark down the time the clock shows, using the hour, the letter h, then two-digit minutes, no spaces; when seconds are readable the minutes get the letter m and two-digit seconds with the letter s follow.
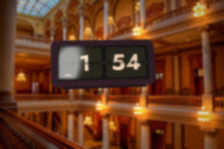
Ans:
1h54
